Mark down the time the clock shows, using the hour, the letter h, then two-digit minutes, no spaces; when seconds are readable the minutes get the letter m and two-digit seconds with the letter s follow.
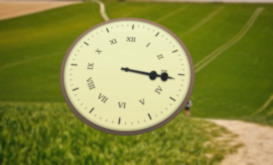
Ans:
3h16
